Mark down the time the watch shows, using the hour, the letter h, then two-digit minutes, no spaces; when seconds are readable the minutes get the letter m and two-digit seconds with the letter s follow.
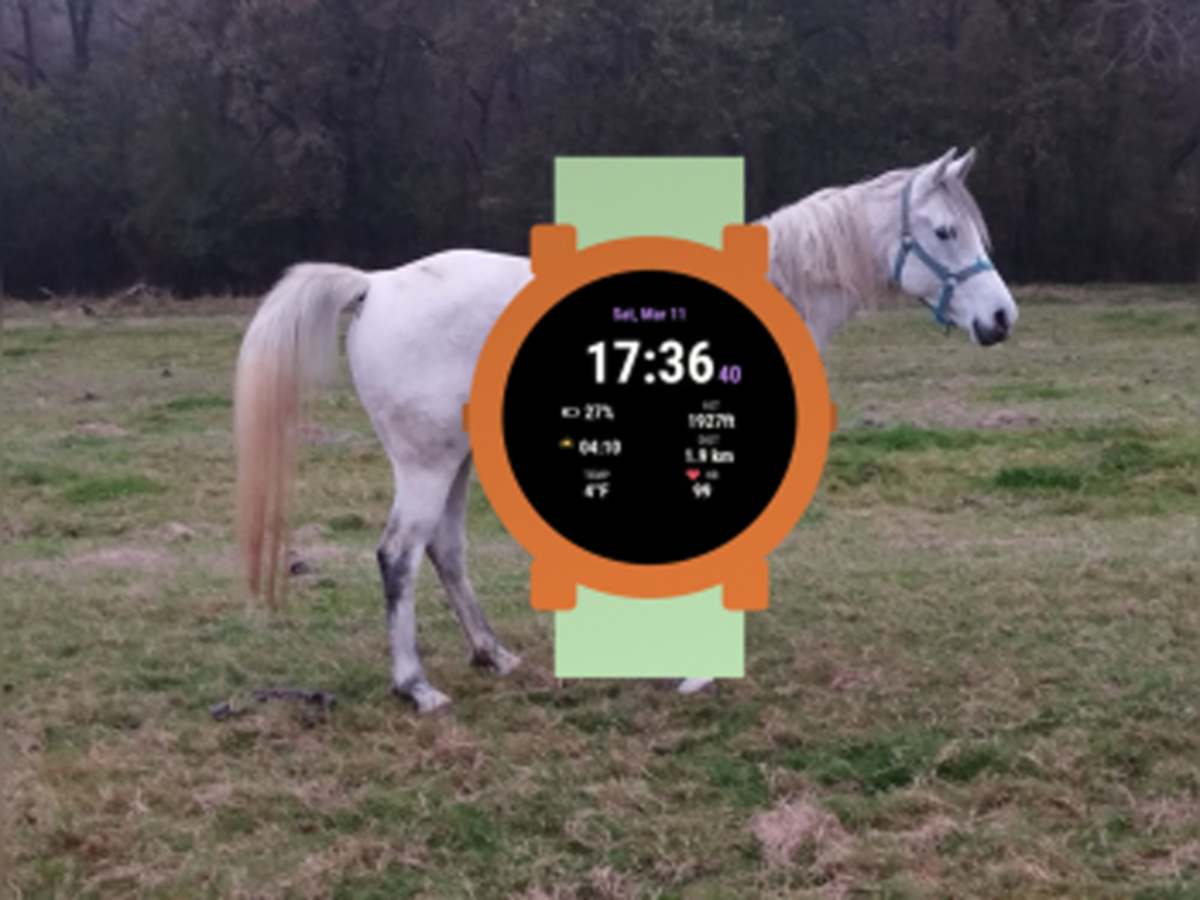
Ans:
17h36
